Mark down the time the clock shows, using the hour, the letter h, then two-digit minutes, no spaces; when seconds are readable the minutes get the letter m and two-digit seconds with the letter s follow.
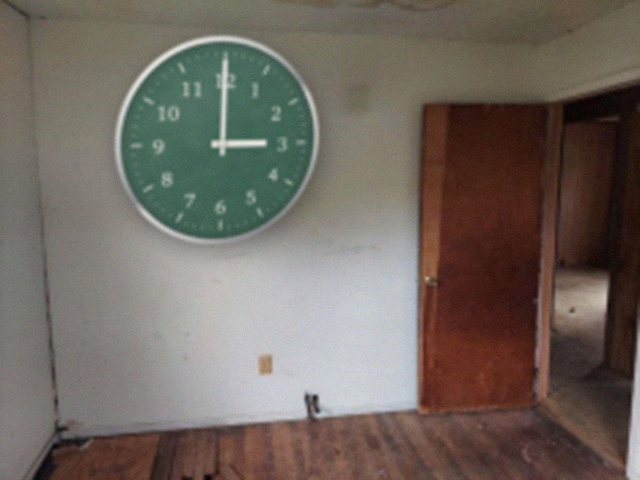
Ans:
3h00
